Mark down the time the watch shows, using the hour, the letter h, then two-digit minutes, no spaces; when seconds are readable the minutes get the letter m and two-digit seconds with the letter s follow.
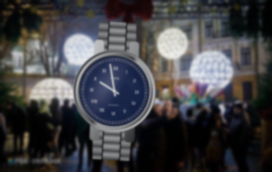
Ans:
9h58
